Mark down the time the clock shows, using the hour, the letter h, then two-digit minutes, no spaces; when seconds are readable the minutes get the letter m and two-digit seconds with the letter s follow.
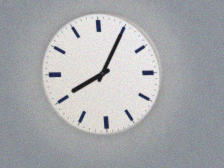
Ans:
8h05
